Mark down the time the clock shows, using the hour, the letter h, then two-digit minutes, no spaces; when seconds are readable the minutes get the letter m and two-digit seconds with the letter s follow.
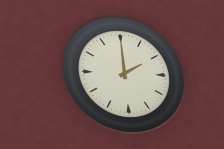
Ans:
2h00
